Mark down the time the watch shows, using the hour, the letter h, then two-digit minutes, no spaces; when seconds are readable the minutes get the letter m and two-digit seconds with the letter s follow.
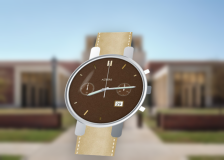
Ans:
8h14
